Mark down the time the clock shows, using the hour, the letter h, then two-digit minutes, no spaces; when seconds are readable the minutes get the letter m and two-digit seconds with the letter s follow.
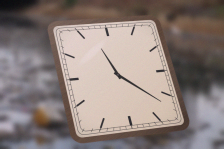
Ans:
11h22
